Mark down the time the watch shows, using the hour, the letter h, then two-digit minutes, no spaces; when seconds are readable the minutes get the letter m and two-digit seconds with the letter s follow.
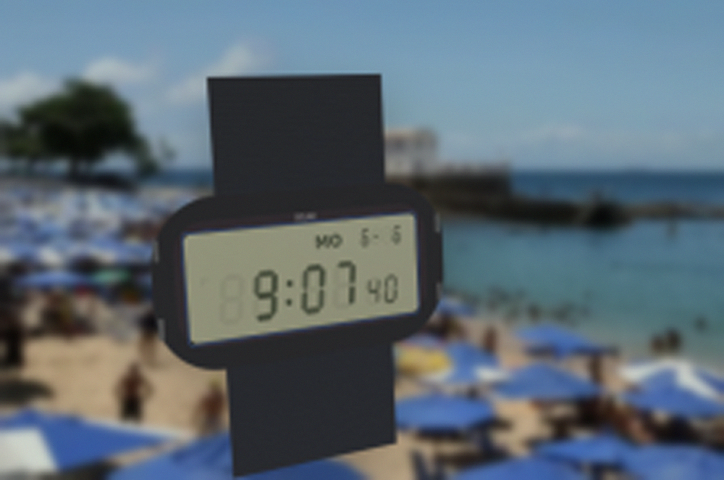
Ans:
9h07m40s
